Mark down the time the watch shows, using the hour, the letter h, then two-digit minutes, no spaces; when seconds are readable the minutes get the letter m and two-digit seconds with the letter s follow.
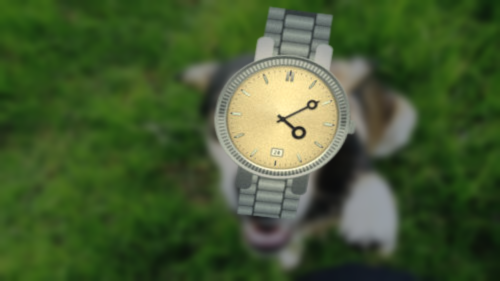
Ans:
4h09
